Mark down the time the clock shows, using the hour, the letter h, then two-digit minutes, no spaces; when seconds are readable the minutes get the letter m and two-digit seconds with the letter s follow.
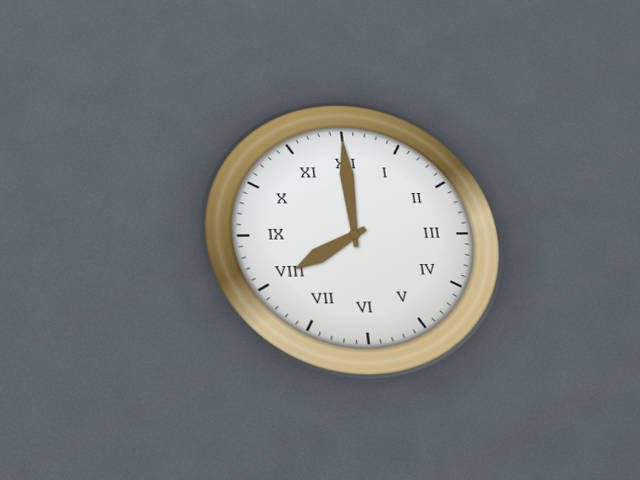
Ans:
8h00
